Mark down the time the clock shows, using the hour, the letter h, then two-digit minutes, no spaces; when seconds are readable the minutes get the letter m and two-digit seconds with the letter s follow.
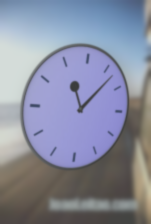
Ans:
11h07
